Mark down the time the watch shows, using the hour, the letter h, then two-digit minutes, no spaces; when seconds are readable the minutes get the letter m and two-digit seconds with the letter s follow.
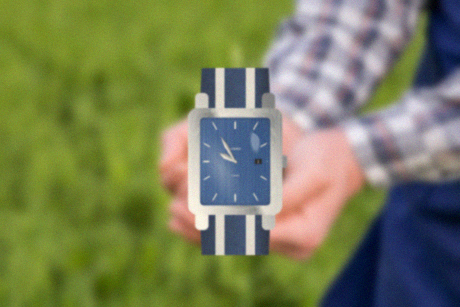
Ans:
9h55
